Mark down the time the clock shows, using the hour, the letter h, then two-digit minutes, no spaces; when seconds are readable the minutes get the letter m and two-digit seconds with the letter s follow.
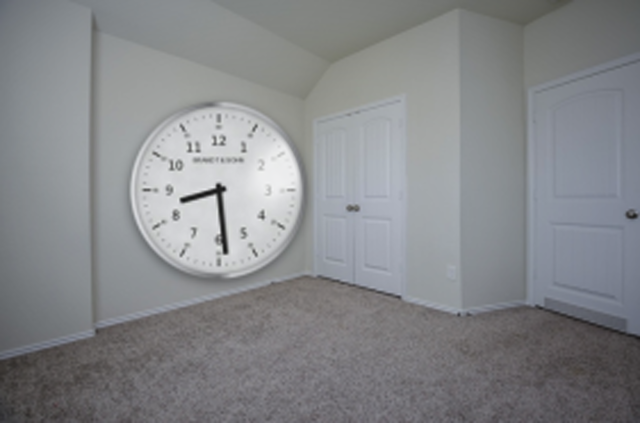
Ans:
8h29
